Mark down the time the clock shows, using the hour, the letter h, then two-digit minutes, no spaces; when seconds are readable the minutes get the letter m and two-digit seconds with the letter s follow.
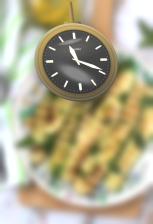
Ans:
11h19
